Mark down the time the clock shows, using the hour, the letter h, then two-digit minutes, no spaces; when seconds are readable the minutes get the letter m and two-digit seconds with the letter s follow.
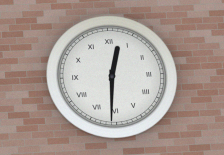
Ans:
12h31
